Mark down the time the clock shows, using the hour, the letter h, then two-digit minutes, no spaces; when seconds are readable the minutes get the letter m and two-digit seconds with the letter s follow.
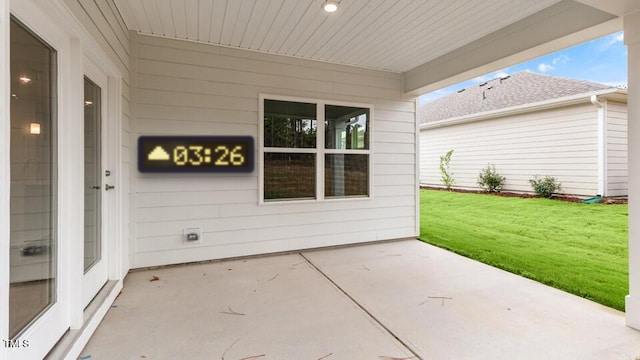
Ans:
3h26
